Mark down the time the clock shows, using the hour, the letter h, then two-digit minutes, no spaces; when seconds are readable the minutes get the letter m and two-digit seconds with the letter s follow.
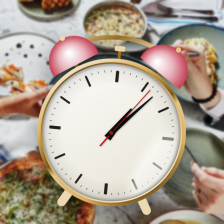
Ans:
1h07m06s
